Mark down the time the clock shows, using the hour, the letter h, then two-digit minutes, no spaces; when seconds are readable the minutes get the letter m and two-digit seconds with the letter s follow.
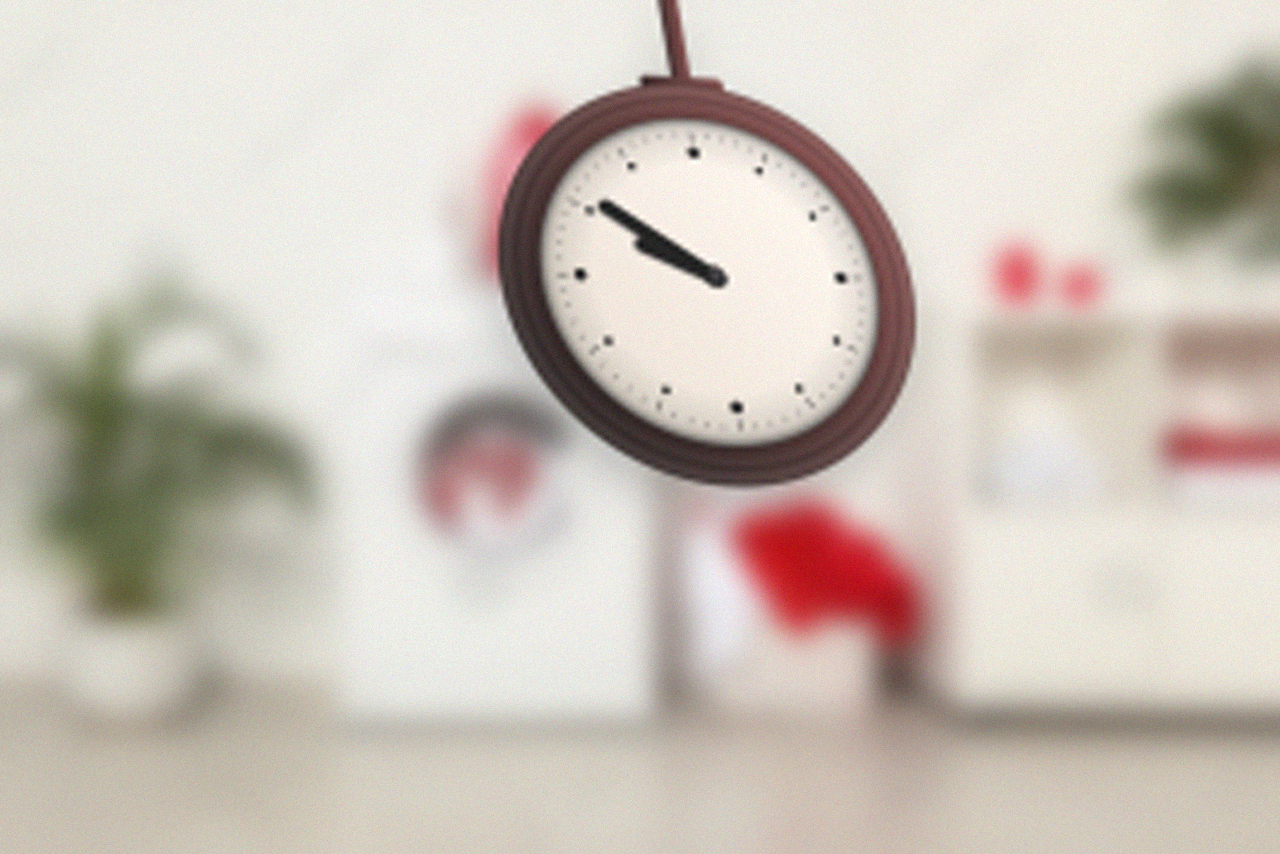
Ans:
9h51
